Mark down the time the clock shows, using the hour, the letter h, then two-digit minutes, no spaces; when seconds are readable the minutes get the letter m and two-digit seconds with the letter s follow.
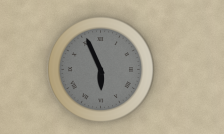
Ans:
5h56
